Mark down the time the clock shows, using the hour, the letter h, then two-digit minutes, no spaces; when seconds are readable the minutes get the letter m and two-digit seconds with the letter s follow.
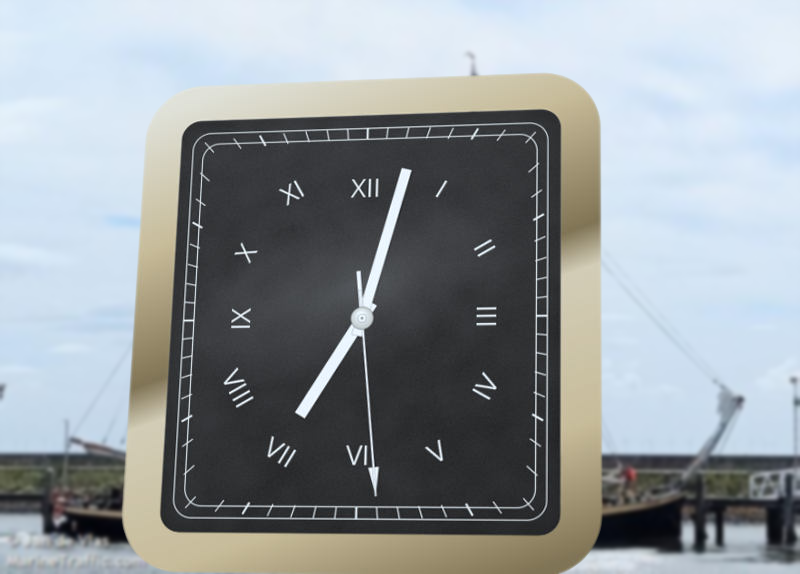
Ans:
7h02m29s
